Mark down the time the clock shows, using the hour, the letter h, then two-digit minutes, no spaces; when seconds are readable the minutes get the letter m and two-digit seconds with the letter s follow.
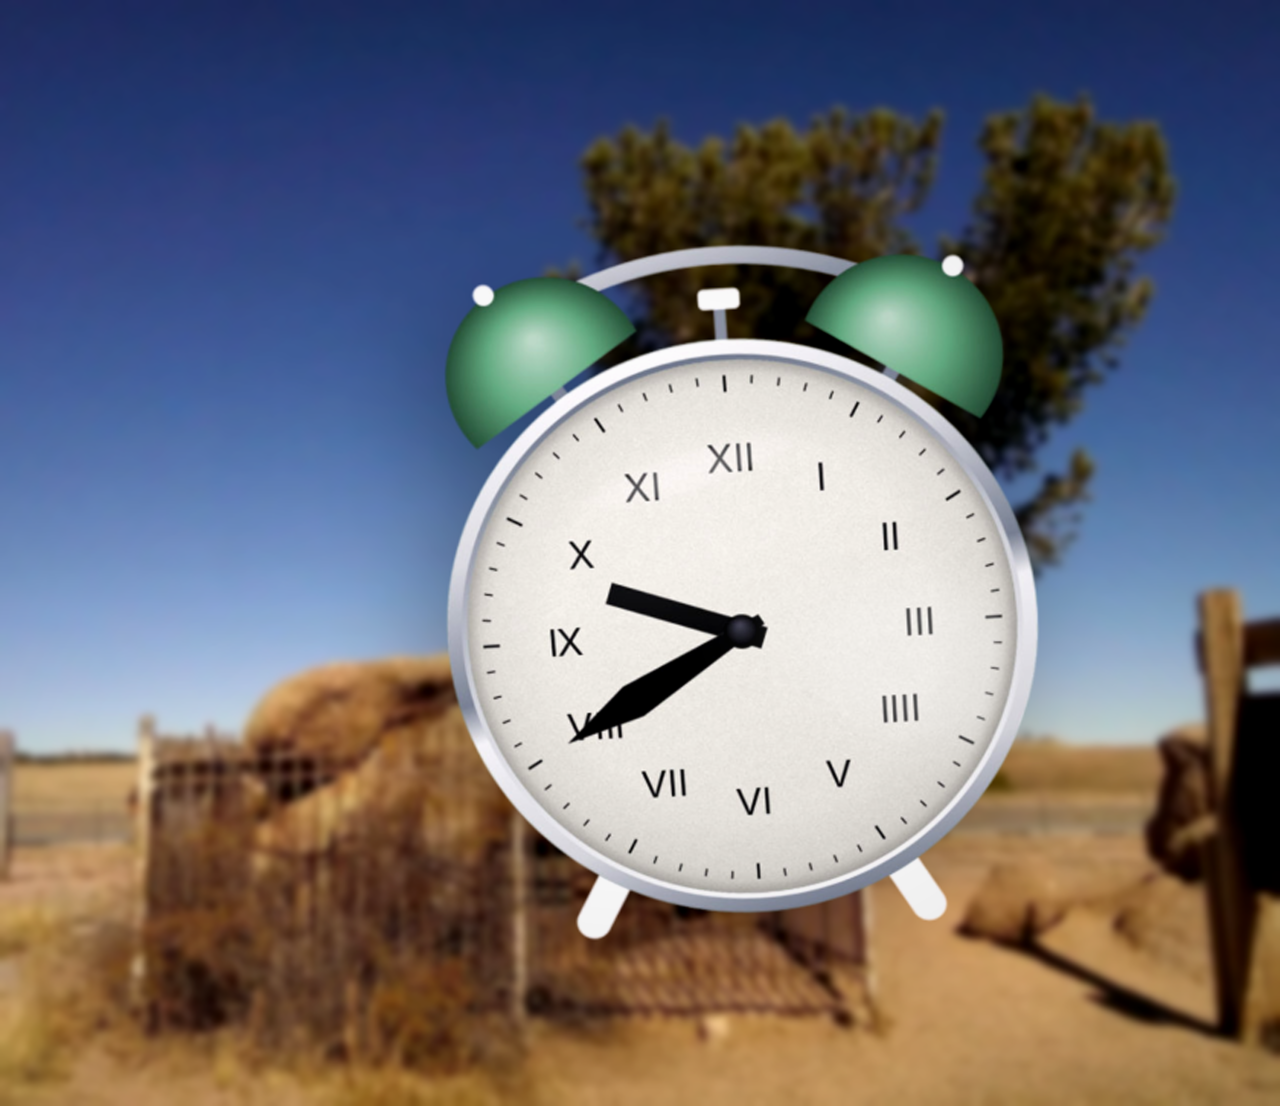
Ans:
9h40
